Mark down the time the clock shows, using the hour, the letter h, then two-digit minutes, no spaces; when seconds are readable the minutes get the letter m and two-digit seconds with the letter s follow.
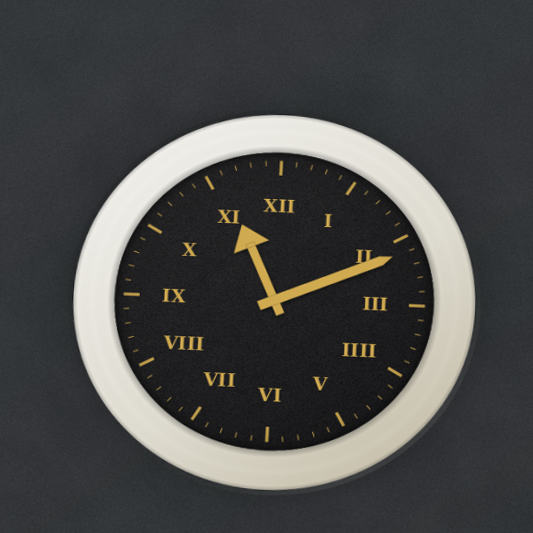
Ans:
11h11
